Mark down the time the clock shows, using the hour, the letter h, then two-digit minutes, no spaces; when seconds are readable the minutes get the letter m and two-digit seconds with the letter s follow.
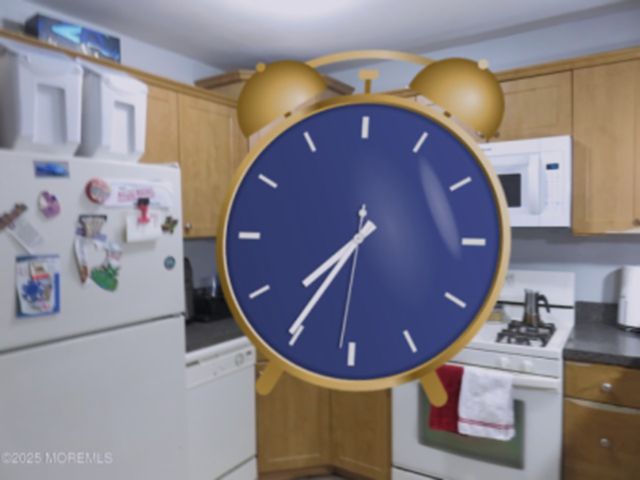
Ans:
7h35m31s
